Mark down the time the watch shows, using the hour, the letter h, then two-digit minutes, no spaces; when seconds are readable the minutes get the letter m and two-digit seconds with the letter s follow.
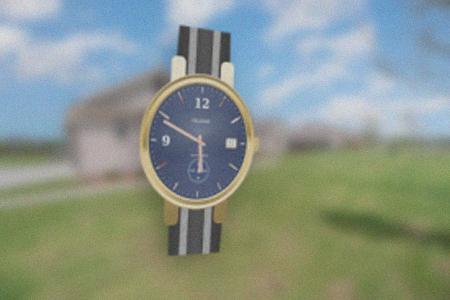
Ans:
5h49
